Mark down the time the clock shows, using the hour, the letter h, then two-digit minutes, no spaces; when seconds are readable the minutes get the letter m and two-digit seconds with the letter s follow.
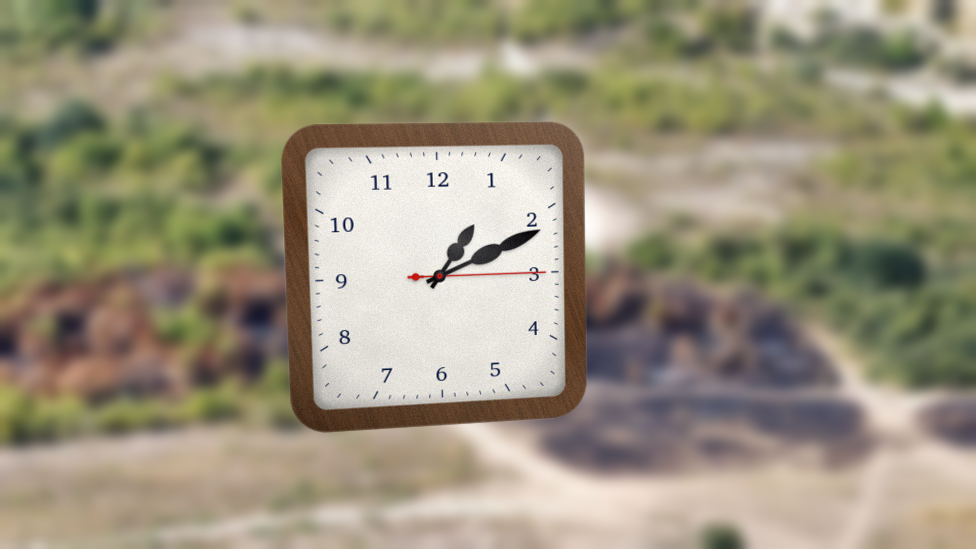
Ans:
1h11m15s
